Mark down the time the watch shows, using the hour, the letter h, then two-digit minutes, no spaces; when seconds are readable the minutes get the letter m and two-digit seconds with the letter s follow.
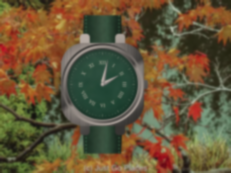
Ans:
2h02
